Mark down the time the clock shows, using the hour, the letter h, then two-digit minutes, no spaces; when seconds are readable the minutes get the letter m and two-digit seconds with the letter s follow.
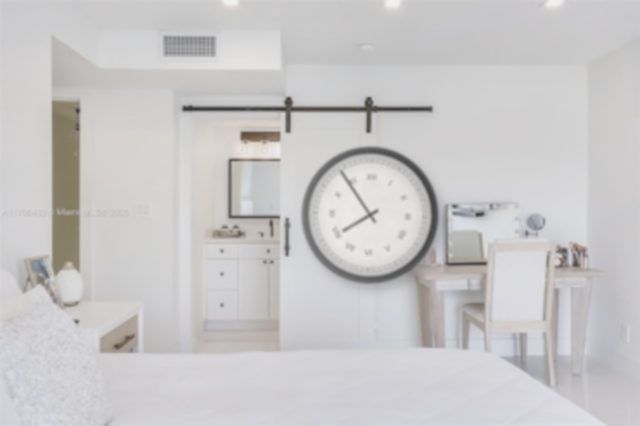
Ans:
7h54
